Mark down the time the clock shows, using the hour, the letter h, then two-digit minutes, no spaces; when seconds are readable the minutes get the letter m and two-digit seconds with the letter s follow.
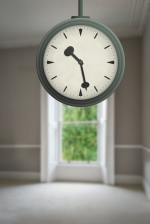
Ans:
10h28
